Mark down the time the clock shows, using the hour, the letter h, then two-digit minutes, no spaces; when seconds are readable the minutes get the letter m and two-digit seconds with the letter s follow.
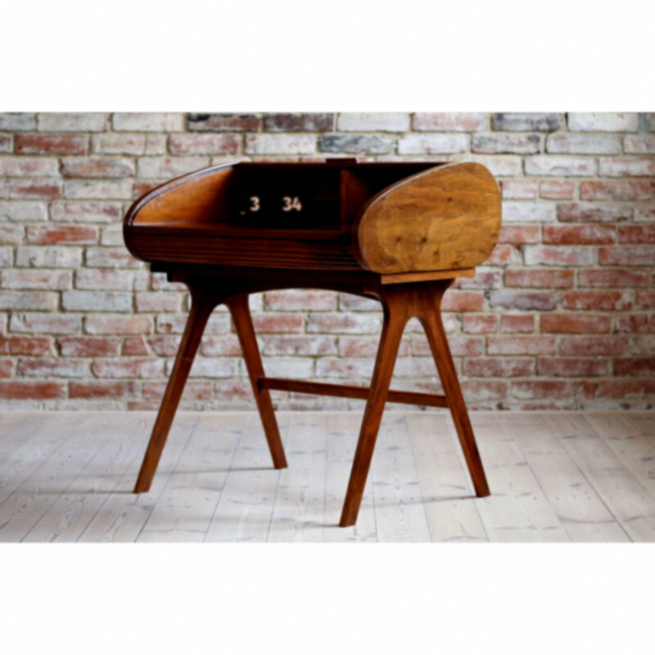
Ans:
3h34
